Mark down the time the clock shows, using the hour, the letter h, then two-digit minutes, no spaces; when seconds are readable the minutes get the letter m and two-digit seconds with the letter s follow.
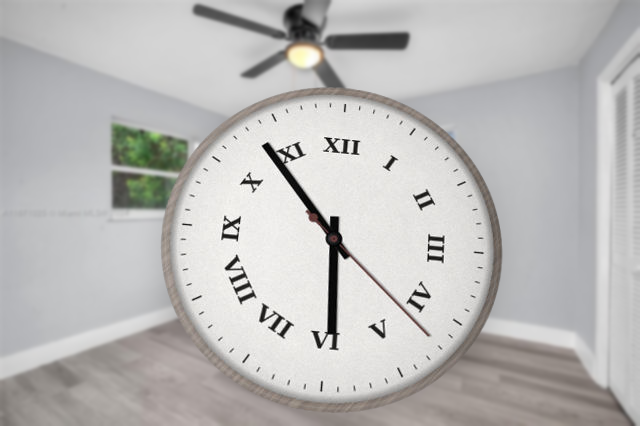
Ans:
5h53m22s
